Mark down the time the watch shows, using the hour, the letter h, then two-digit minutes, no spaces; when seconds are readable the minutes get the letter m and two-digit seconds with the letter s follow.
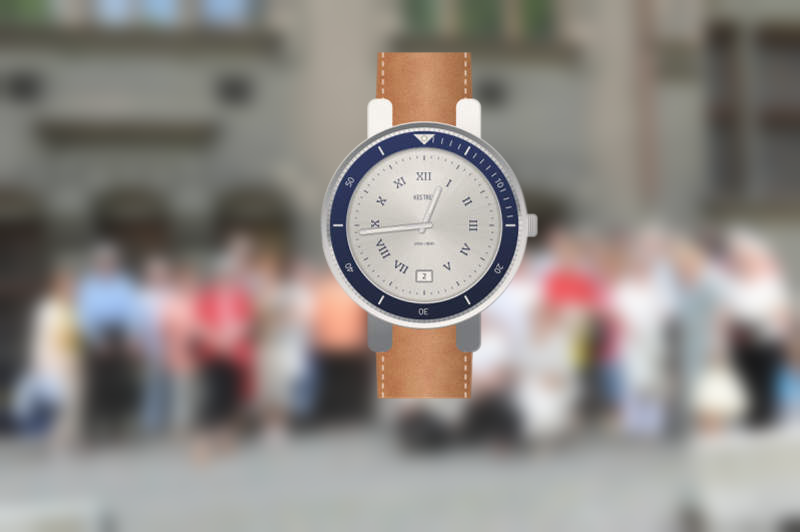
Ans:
12h44
